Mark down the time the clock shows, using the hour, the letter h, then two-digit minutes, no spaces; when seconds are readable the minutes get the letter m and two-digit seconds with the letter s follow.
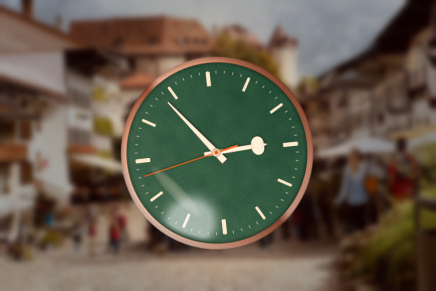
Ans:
2h53m43s
